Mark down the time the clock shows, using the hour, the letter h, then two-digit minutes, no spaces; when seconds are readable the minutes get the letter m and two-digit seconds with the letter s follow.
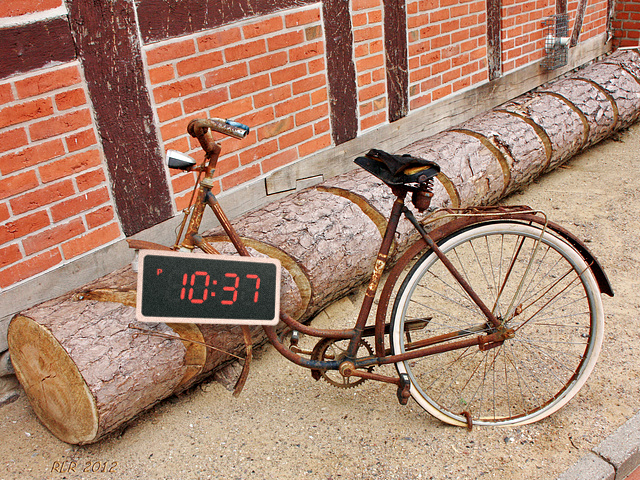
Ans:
10h37
